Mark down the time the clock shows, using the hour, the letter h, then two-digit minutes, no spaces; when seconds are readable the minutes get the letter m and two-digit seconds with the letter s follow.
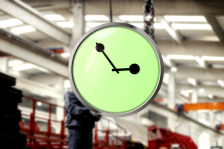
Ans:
2h54
